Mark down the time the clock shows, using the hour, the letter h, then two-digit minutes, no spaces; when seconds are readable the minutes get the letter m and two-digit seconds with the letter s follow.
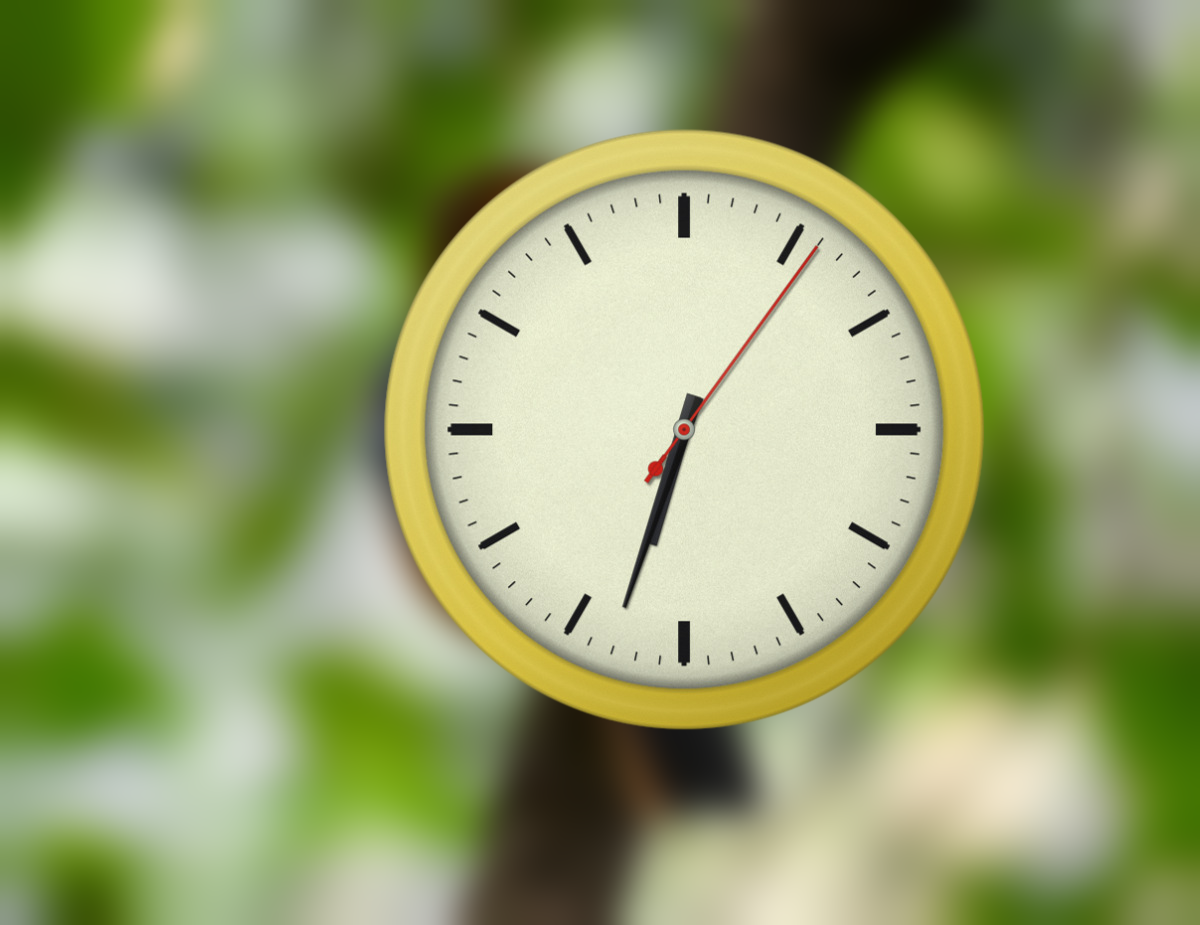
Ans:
6h33m06s
